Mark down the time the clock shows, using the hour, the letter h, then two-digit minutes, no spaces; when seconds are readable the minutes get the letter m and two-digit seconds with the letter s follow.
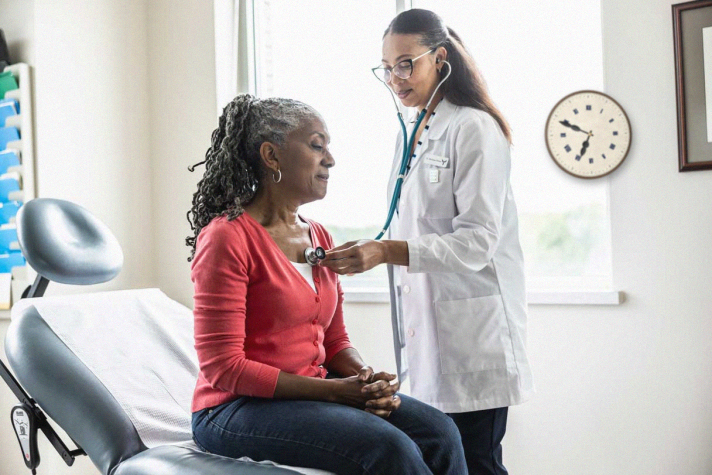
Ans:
6h49
